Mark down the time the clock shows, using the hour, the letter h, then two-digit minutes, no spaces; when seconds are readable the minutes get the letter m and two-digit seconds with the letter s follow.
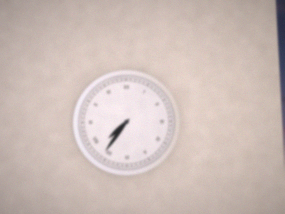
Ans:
7h36
